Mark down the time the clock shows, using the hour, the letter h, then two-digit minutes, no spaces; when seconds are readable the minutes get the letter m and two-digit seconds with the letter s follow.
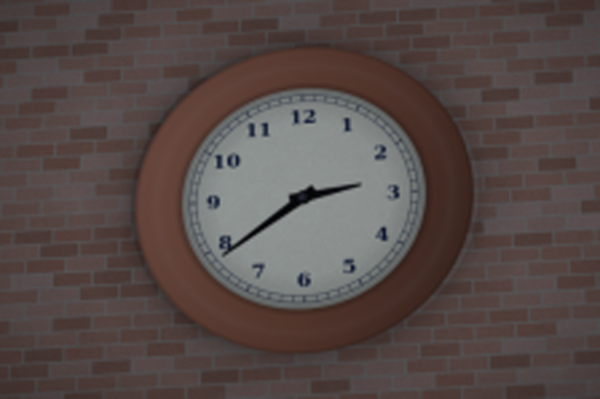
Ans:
2h39
